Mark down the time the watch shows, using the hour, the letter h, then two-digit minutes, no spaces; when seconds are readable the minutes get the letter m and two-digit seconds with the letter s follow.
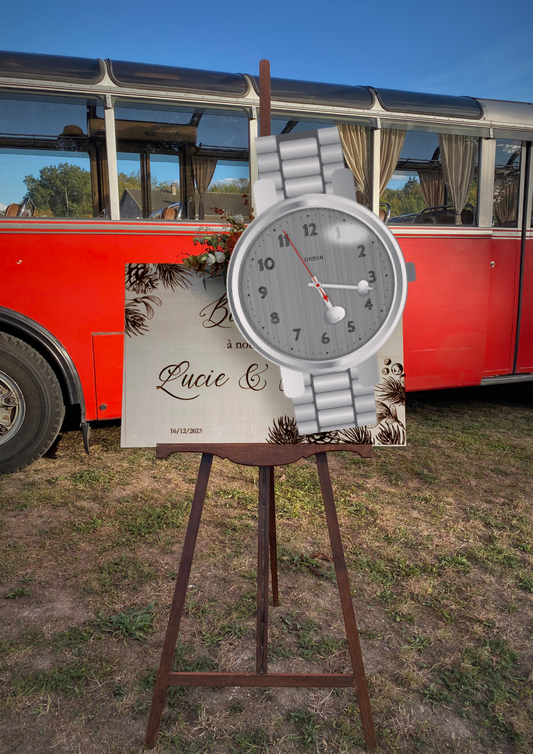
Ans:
5h16m56s
